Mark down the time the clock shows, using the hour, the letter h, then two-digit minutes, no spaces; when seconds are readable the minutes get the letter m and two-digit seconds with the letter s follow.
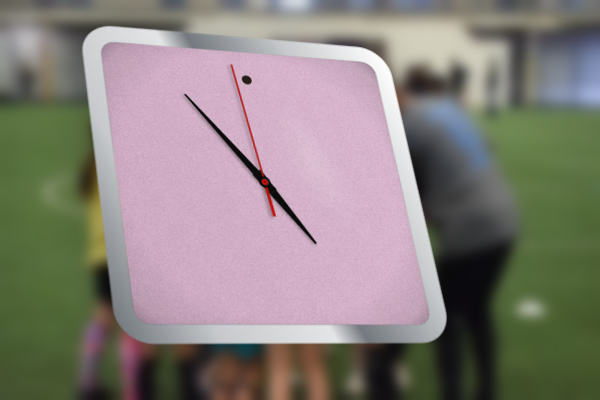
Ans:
4h53m59s
